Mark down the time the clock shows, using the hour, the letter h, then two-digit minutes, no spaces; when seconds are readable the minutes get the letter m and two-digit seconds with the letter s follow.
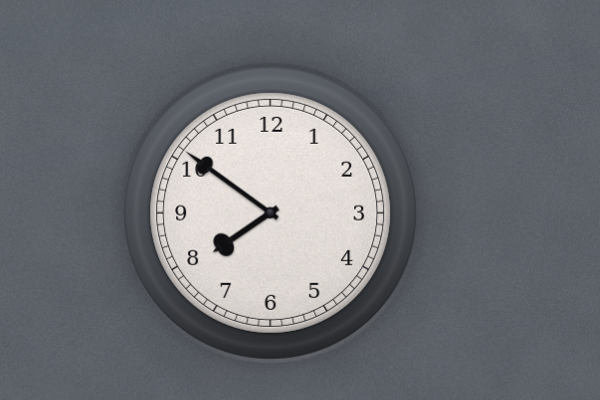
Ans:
7h51
